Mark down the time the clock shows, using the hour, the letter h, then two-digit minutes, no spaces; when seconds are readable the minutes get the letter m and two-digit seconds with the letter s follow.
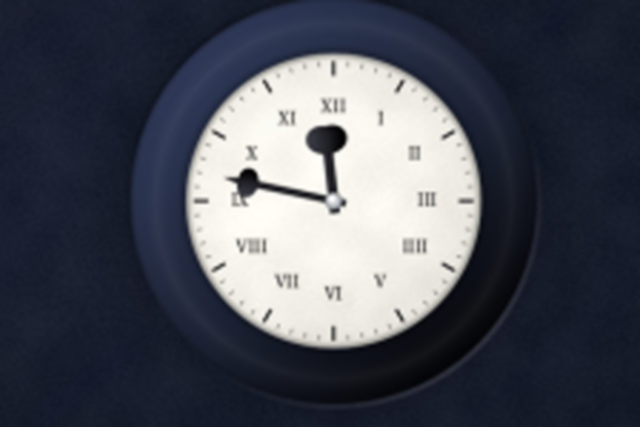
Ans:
11h47
